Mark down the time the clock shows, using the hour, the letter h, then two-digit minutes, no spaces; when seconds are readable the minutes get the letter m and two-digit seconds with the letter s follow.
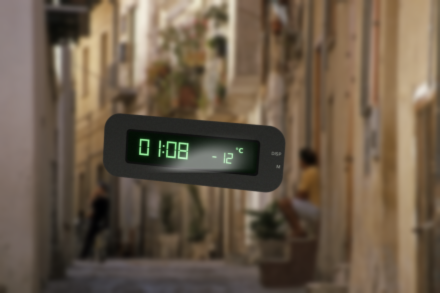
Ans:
1h08
